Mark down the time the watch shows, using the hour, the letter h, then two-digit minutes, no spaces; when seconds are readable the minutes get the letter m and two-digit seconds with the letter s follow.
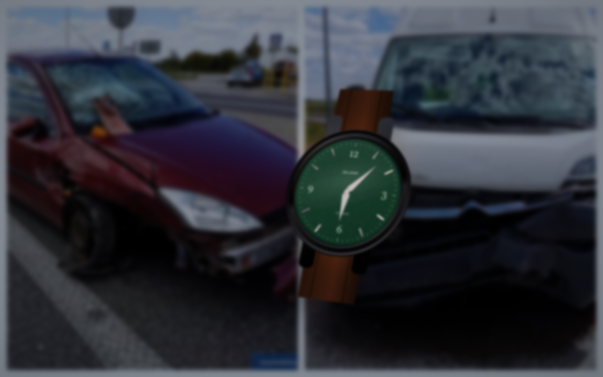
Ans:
6h07
